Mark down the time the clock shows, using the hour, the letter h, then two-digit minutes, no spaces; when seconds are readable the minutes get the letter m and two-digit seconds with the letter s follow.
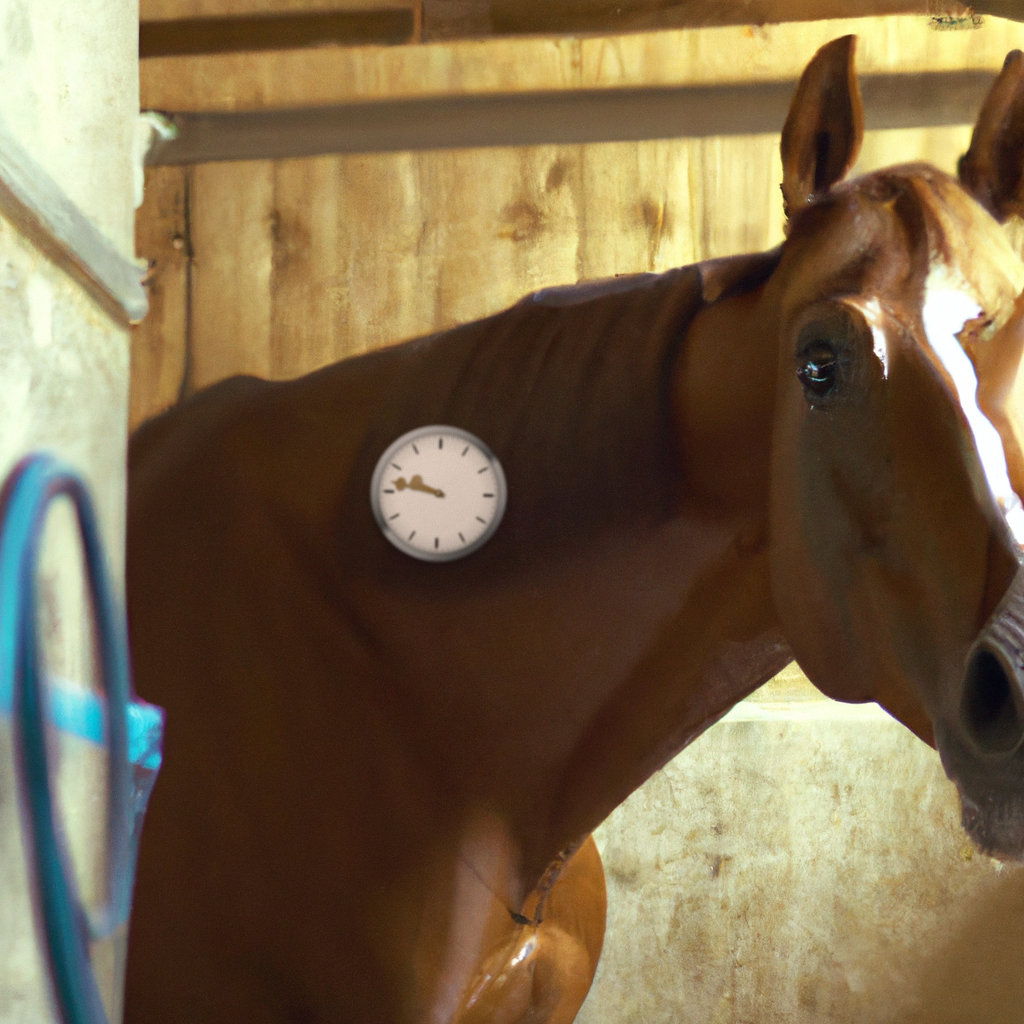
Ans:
9h47
